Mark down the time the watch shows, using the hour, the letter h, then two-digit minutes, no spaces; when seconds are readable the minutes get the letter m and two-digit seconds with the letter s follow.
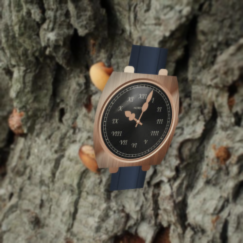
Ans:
10h03
